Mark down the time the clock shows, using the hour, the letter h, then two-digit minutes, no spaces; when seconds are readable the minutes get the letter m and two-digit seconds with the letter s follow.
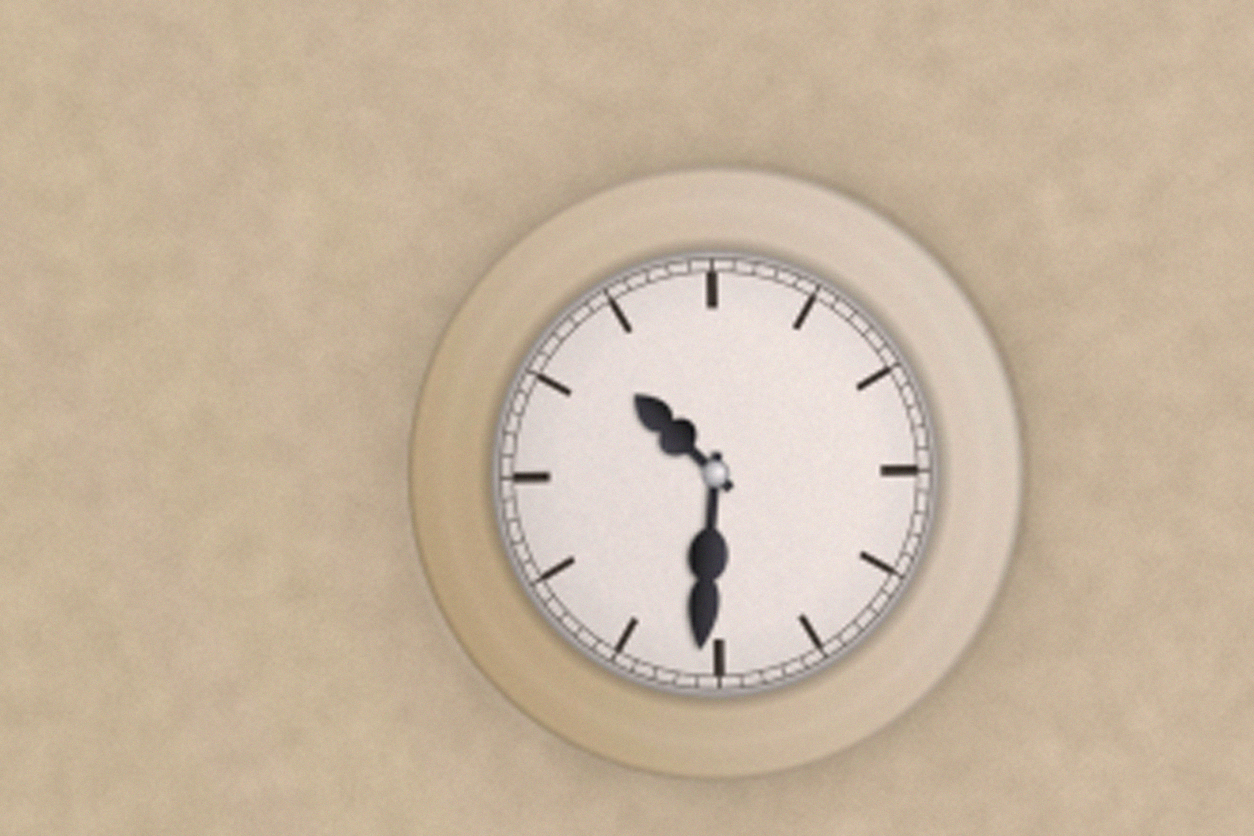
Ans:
10h31
